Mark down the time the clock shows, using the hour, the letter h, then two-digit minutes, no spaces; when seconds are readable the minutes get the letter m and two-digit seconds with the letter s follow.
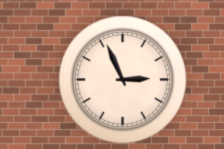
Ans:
2h56
